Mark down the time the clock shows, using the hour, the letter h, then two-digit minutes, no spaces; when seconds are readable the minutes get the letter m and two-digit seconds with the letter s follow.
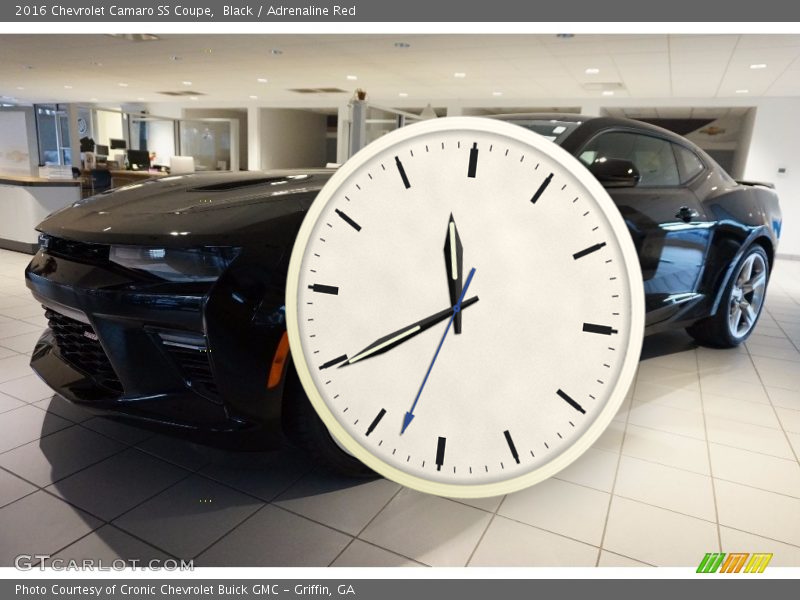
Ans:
11h39m33s
